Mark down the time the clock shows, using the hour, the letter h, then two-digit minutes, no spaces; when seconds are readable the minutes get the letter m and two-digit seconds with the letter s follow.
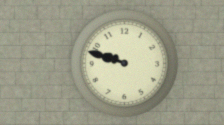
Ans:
9h48
